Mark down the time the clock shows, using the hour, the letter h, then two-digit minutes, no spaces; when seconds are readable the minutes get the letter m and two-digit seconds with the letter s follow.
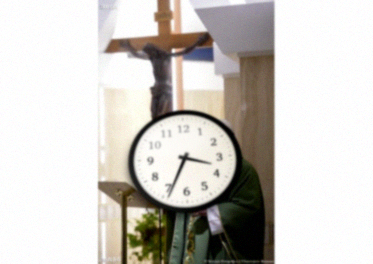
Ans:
3h34
